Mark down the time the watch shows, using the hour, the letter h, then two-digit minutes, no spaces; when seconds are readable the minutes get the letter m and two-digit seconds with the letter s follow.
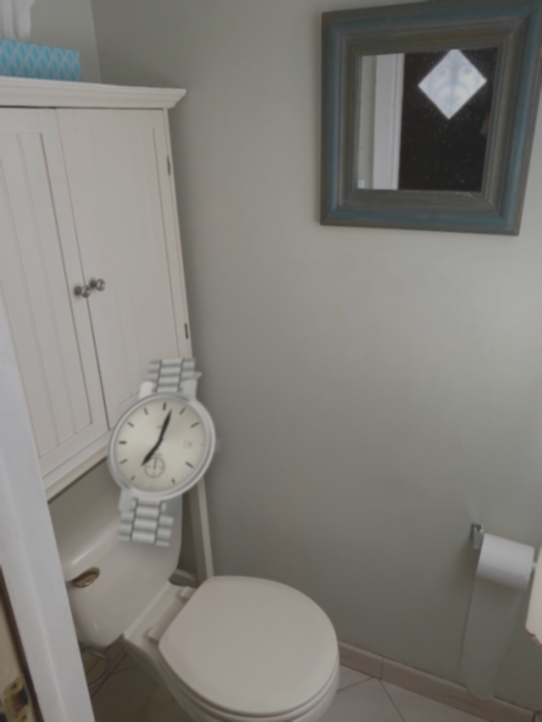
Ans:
7h02
